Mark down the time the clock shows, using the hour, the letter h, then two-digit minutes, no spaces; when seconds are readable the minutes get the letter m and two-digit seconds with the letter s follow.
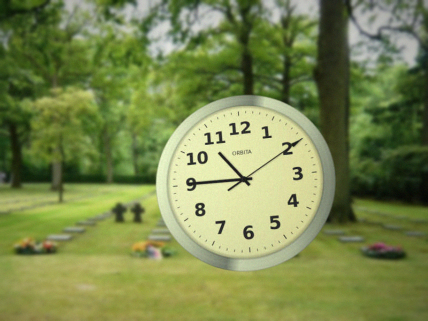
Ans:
10h45m10s
